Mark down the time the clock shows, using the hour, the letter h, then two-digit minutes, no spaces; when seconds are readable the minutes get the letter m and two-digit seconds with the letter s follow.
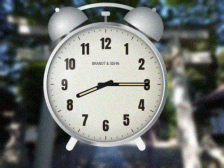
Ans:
8h15
